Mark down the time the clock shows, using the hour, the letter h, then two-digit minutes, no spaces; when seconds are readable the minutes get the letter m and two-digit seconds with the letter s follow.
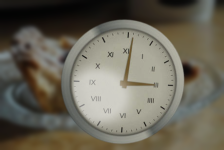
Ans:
3h01
